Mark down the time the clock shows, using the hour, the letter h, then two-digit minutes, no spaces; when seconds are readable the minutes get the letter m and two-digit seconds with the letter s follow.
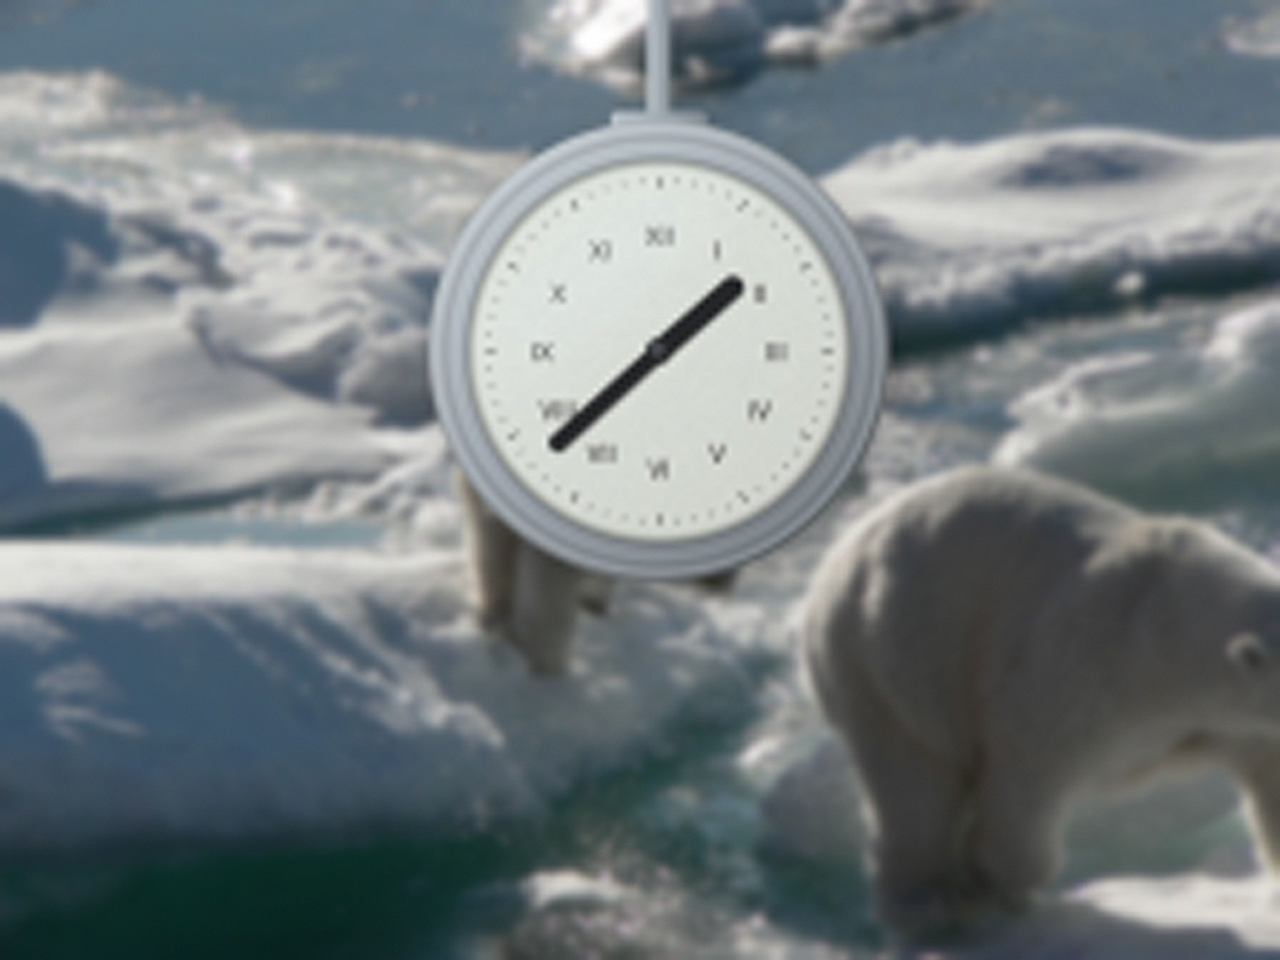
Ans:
1h38
